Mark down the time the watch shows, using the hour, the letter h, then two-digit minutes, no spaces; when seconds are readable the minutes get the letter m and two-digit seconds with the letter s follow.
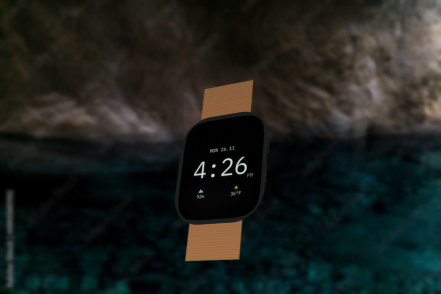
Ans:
4h26
